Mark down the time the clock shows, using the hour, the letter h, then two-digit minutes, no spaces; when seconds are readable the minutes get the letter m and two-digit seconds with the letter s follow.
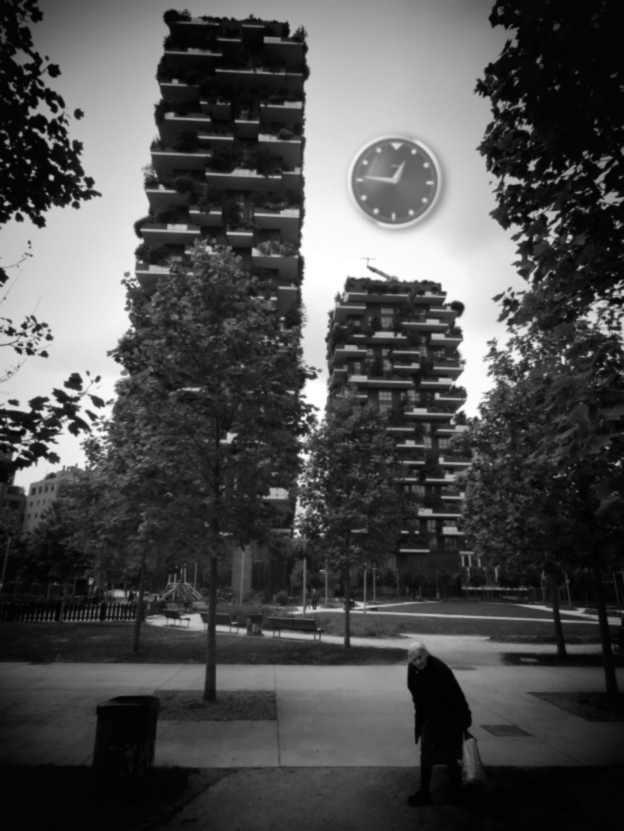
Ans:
12h46
